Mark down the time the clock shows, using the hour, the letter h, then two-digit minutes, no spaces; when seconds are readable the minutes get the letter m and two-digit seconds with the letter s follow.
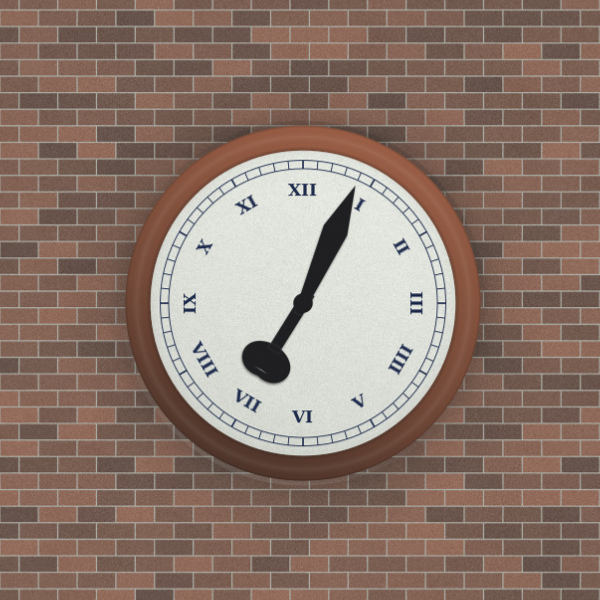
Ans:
7h04
